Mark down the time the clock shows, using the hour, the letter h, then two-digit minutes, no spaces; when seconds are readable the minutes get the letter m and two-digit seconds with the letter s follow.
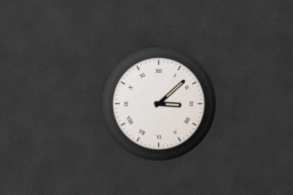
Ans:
3h08
